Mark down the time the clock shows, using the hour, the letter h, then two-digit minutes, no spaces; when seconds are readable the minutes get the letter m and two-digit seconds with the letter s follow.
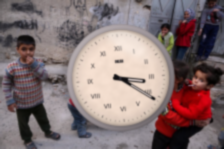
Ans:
3h21
